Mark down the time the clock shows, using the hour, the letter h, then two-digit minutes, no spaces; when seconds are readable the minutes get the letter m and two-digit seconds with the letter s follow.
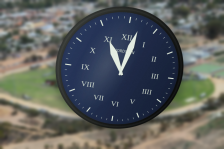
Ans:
11h02
